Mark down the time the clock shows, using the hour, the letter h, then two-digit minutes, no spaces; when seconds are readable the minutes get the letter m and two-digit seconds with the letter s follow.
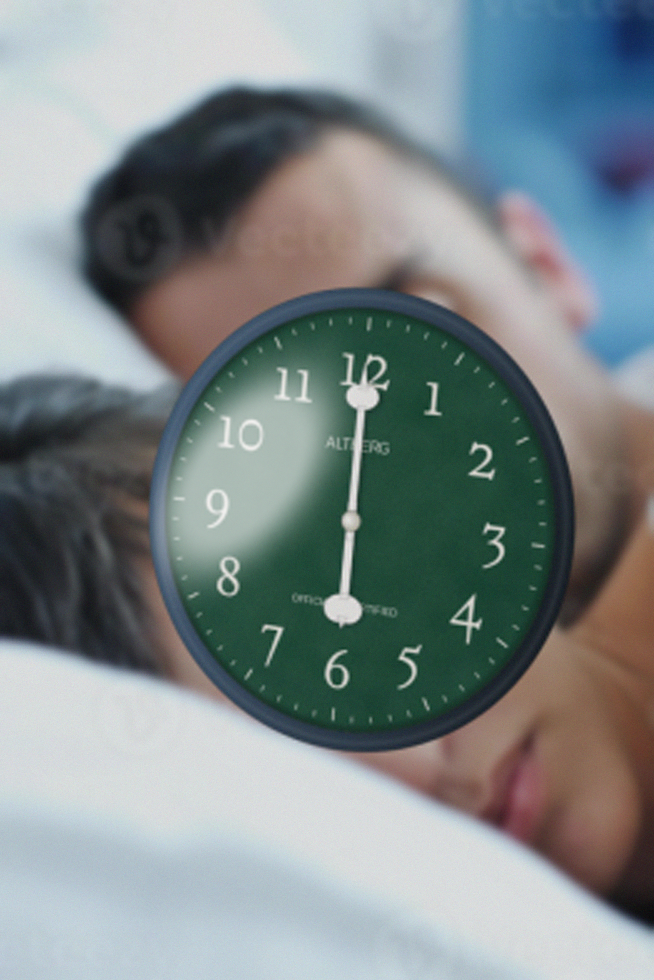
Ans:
6h00
